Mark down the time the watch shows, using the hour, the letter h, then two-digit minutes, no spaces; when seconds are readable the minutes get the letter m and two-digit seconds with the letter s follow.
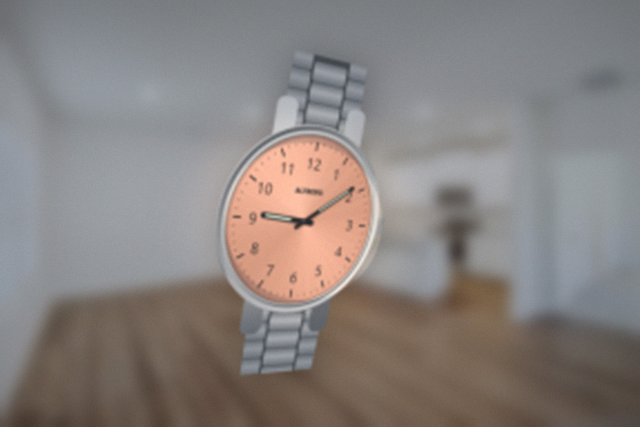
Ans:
9h09
